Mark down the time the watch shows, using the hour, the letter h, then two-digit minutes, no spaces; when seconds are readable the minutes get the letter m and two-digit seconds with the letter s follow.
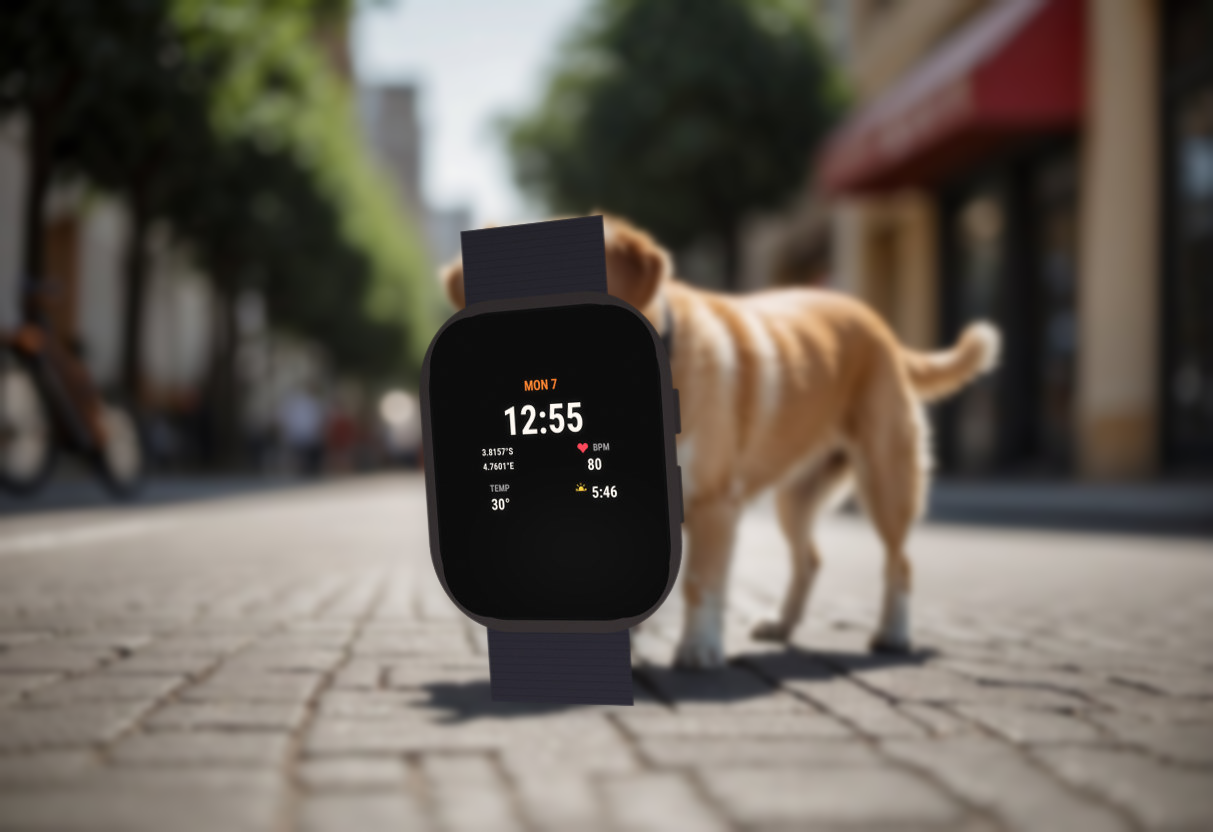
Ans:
12h55
